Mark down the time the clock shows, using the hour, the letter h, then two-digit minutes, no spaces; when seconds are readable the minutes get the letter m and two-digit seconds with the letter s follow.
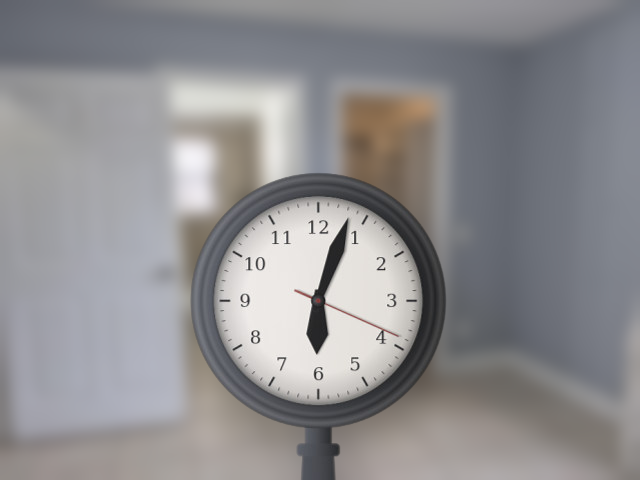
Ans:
6h03m19s
